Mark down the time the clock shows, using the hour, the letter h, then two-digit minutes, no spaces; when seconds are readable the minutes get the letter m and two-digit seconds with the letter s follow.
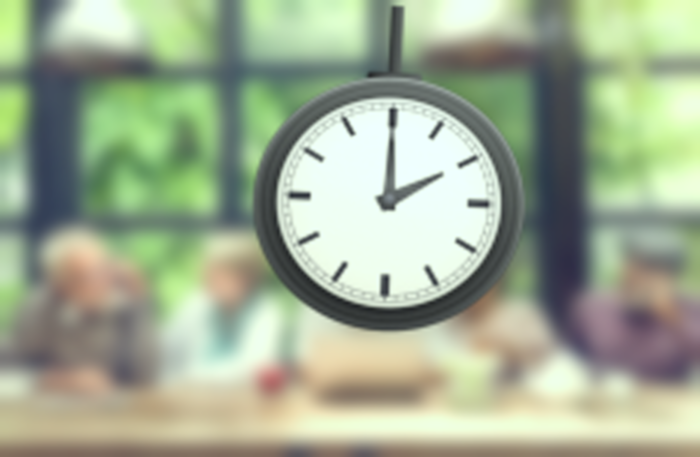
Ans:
2h00
